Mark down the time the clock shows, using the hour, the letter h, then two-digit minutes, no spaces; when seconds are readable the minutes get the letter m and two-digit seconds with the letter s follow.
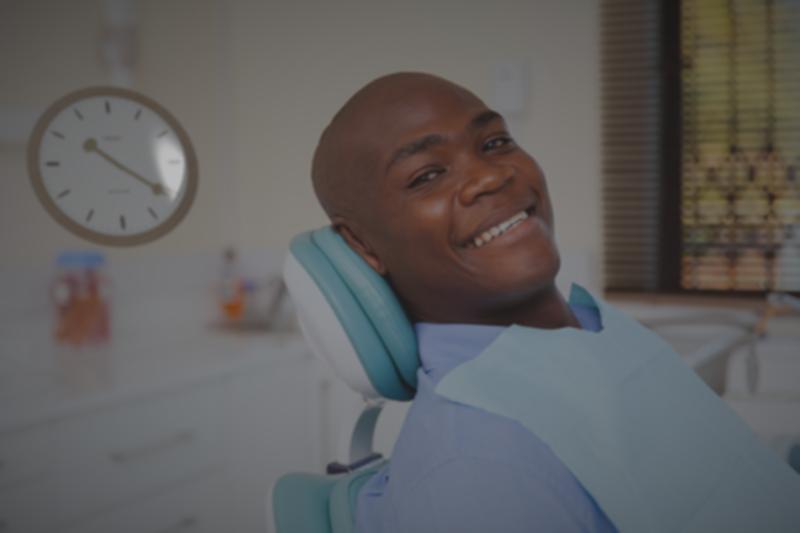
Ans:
10h21
